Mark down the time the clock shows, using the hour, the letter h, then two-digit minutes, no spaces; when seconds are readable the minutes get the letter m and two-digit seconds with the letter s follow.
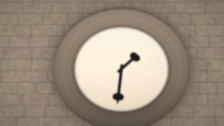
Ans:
1h31
